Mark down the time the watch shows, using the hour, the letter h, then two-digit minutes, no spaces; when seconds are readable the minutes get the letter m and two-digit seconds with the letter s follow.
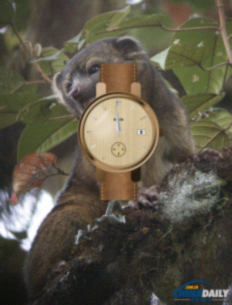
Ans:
11h59
